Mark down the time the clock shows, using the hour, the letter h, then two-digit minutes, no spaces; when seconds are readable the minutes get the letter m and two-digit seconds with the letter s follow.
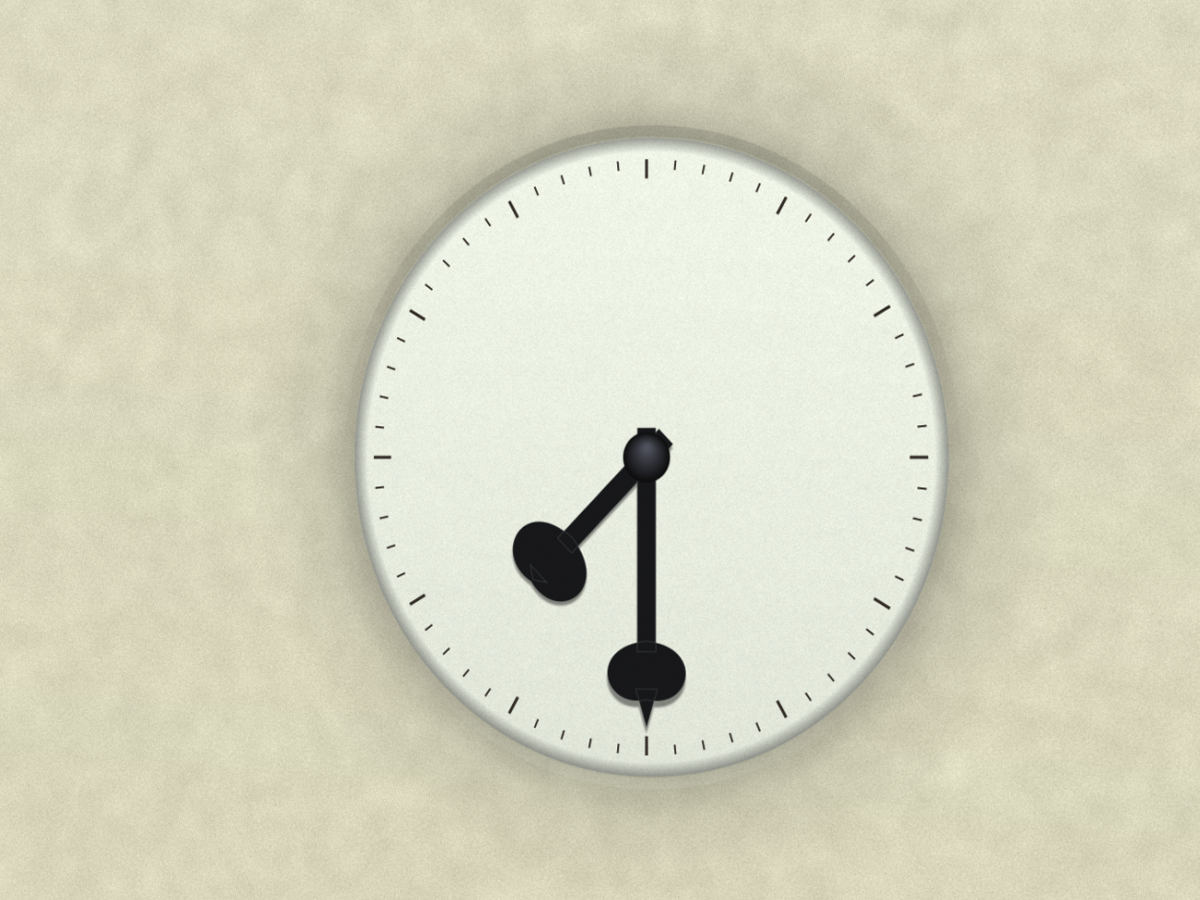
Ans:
7h30
